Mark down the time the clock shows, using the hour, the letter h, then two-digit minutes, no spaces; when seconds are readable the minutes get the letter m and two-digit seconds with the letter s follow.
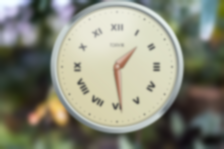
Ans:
1h29
